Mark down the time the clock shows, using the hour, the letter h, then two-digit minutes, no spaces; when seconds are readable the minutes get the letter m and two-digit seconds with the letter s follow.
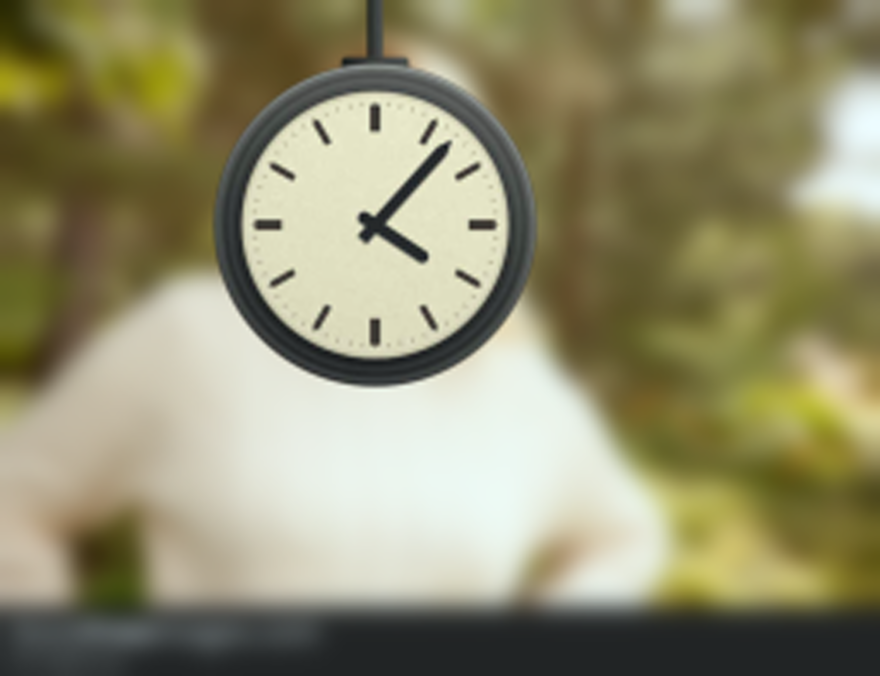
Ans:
4h07
